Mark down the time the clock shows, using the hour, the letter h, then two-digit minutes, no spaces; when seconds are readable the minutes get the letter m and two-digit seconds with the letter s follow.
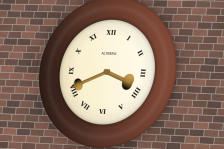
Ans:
3h41
